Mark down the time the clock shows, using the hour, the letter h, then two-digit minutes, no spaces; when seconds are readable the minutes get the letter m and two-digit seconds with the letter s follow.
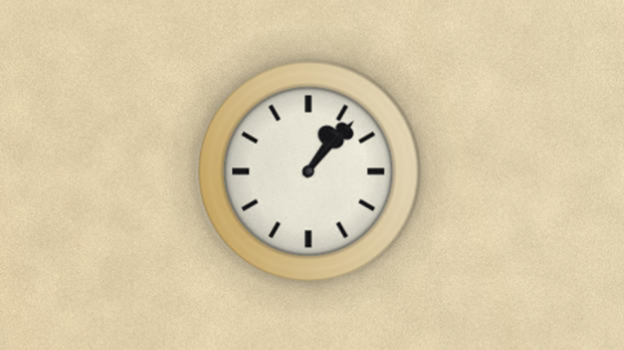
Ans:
1h07
